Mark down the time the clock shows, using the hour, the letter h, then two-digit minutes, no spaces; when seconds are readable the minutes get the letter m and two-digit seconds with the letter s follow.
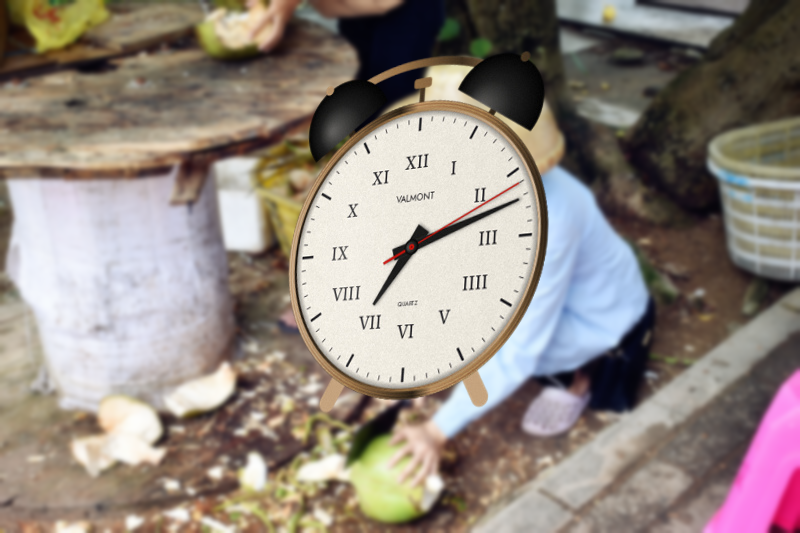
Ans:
7h12m11s
